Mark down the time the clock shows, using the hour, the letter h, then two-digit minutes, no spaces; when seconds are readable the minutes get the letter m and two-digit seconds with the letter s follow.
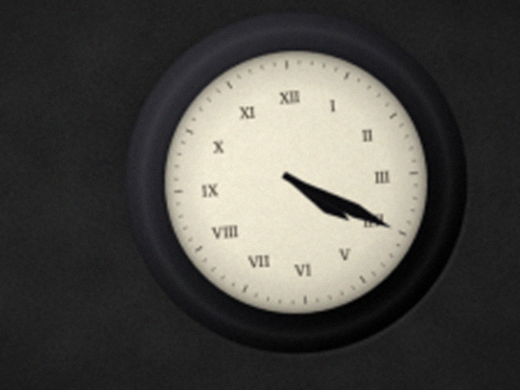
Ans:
4h20
